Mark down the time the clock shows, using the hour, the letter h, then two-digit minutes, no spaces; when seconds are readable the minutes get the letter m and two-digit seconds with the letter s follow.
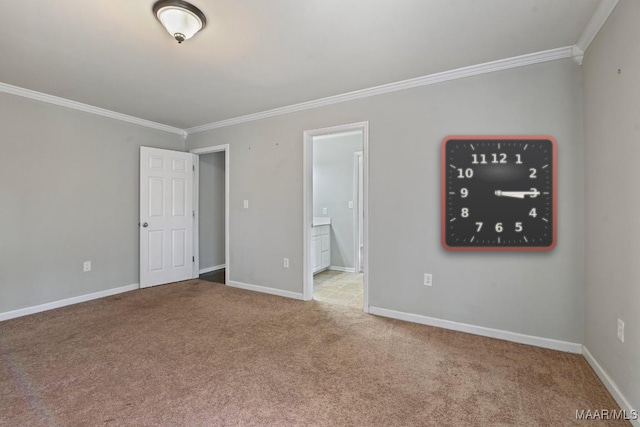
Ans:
3h15
